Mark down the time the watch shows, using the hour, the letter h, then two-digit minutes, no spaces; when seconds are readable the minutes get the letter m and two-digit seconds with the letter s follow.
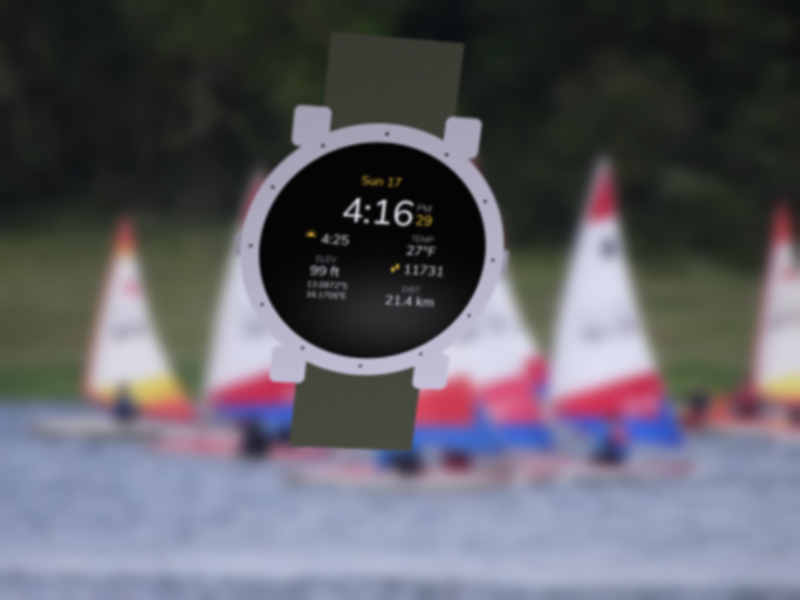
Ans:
4h16
